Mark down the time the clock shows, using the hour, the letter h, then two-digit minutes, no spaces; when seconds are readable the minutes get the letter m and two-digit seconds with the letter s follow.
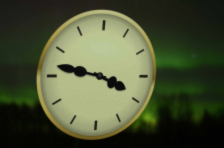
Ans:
3h47
